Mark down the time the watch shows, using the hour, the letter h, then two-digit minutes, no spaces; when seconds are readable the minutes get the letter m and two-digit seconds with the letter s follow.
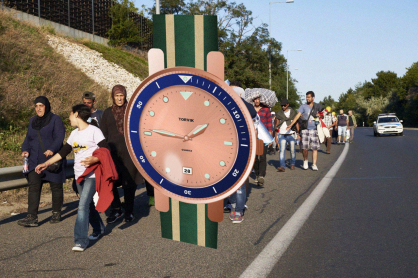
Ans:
1h46
